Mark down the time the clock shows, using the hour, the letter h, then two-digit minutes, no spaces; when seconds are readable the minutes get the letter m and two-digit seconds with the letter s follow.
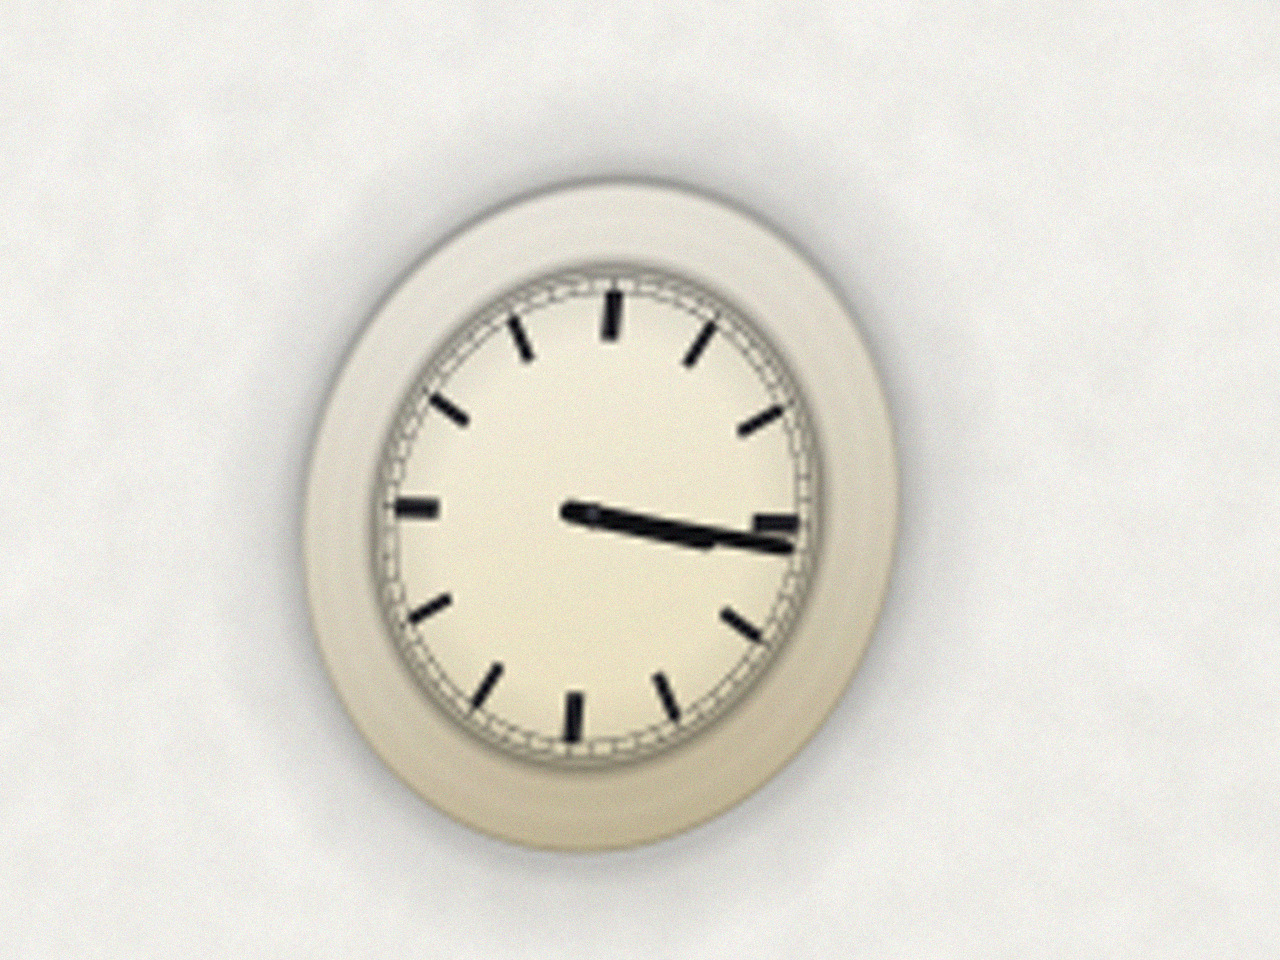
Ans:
3h16
